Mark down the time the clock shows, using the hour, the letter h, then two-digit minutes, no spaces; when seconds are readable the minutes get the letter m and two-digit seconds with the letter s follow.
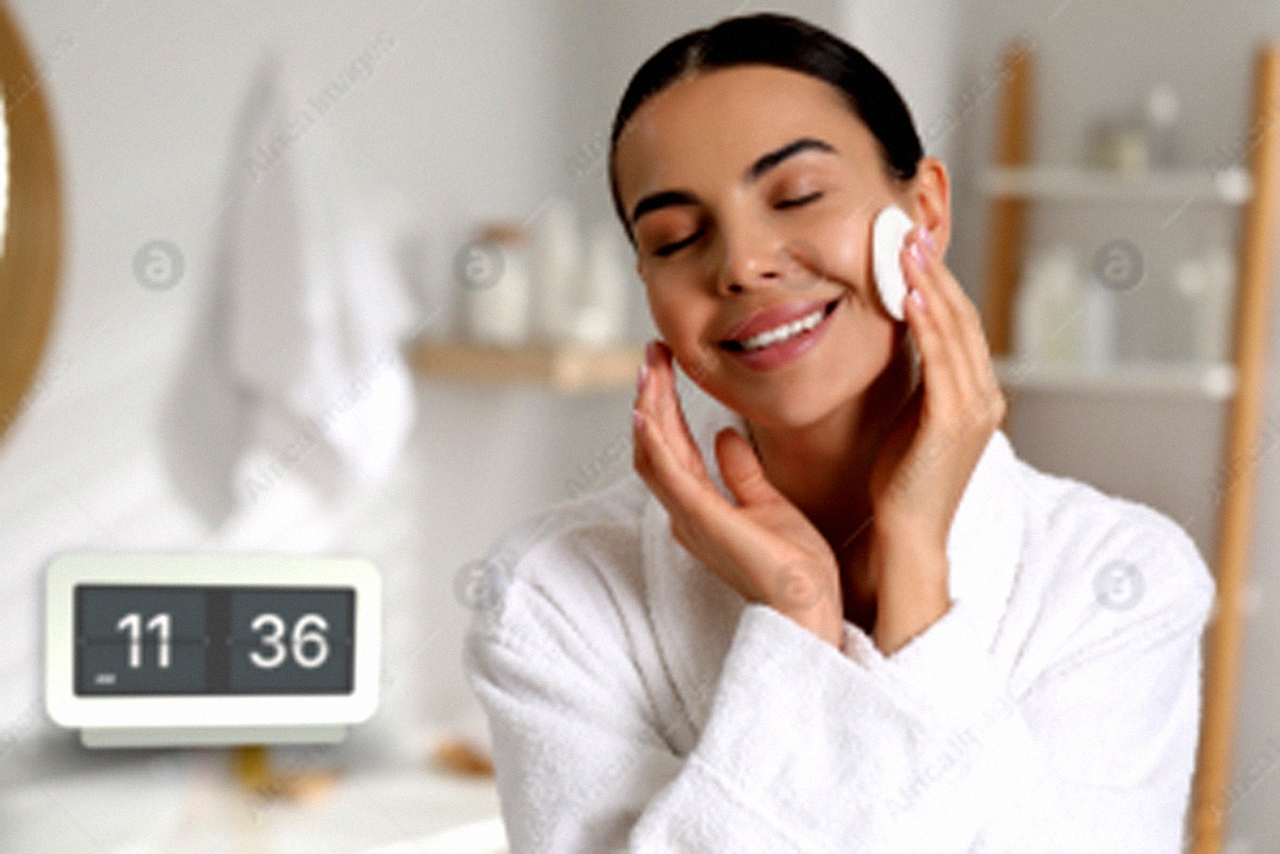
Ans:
11h36
